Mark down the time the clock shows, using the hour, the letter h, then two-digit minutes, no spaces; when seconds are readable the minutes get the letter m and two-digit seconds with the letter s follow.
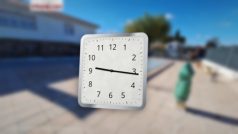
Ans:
9h16
